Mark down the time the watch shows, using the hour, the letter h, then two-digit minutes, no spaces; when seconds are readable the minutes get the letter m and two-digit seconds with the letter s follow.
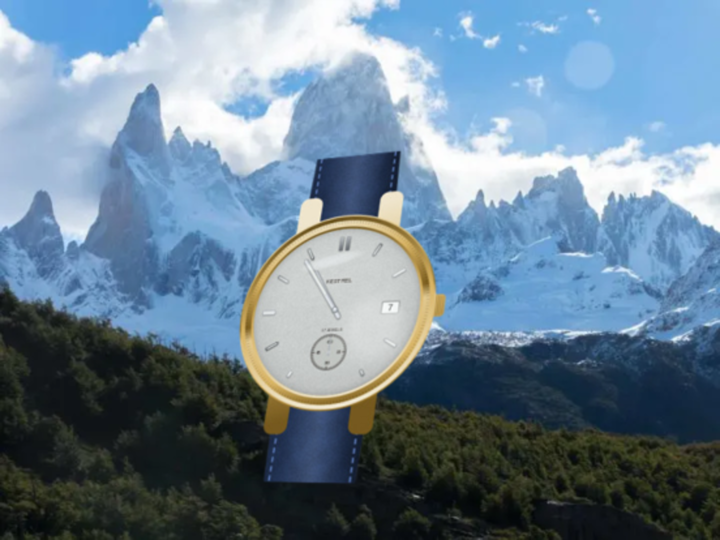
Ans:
10h54
